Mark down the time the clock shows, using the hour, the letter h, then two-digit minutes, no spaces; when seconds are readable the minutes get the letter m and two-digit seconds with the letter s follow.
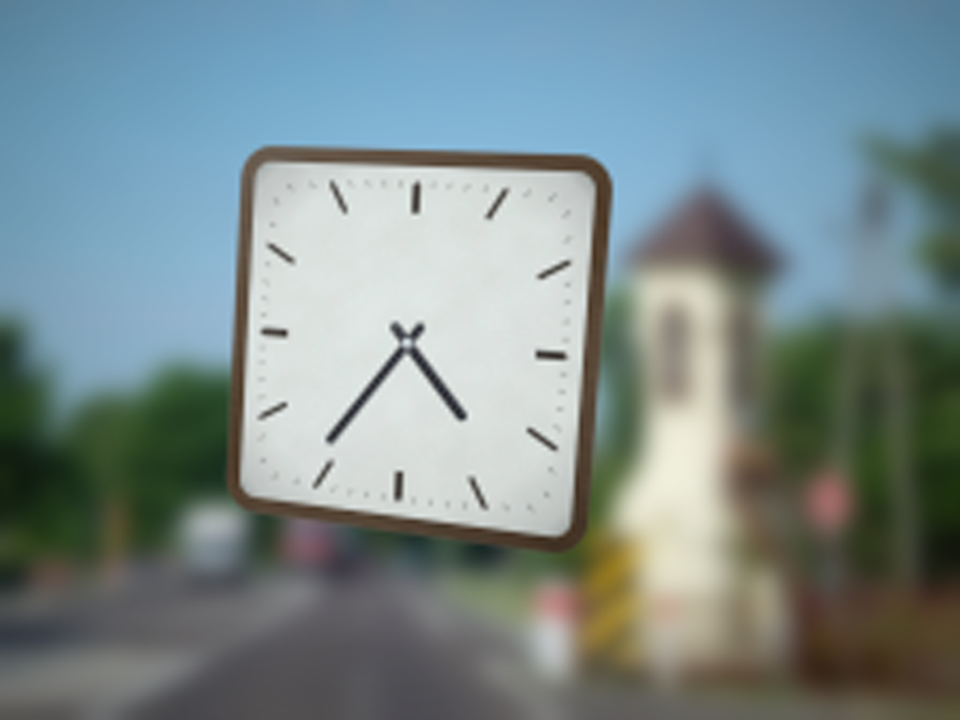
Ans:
4h36
